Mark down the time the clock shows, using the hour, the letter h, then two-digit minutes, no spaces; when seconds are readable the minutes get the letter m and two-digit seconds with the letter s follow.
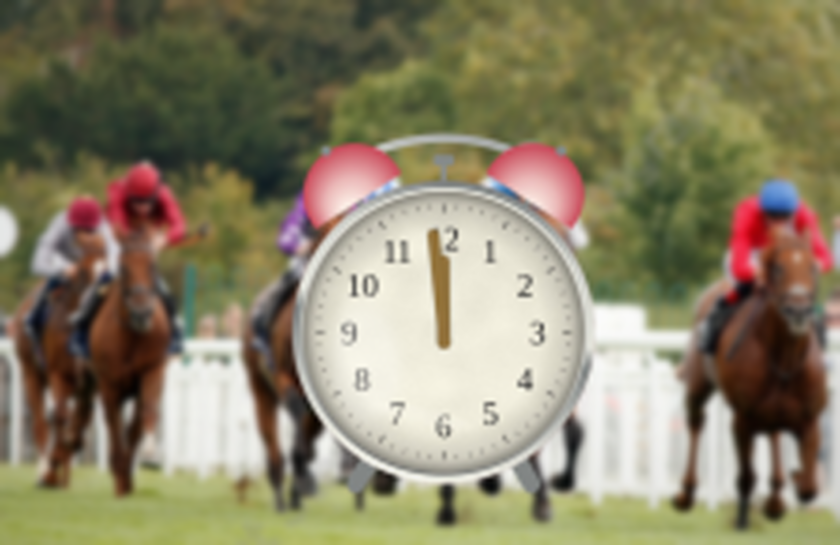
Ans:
11h59
